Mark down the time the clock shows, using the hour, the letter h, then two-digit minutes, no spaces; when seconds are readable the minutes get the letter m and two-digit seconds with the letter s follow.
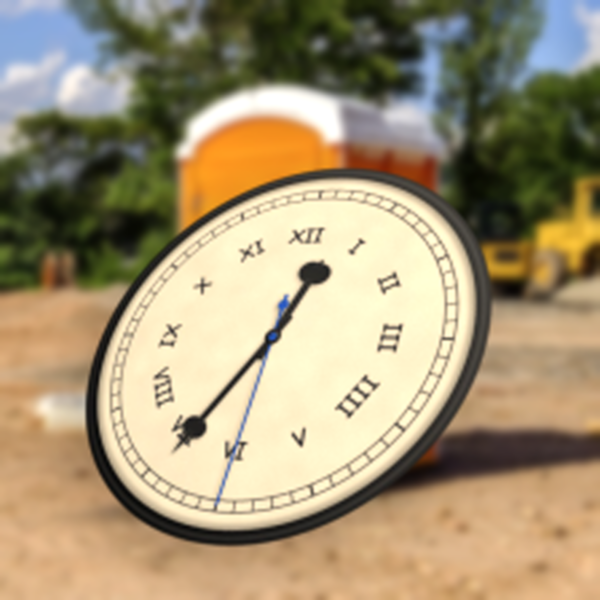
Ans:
12h34m30s
